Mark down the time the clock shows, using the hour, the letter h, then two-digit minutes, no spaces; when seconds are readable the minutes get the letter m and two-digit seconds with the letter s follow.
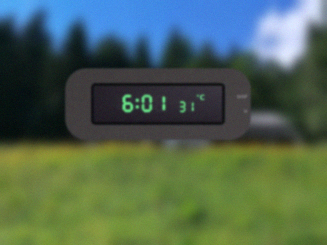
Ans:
6h01
